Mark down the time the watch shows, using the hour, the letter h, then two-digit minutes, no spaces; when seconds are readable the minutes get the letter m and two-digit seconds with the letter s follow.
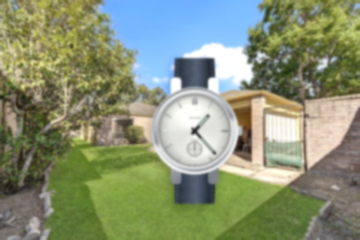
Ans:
1h23
